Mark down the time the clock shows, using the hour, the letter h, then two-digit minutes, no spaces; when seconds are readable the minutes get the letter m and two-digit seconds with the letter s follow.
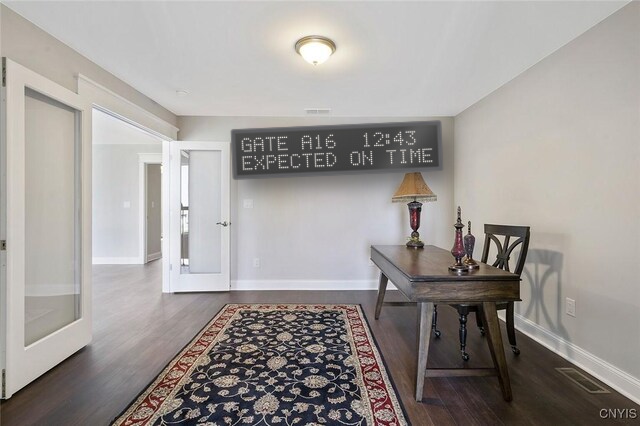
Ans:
12h43
